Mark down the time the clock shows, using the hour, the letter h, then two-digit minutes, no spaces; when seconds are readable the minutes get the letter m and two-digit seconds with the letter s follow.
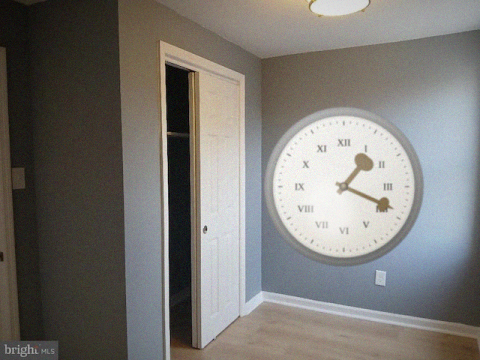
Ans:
1h19
